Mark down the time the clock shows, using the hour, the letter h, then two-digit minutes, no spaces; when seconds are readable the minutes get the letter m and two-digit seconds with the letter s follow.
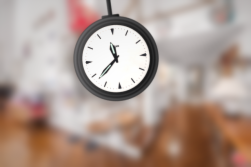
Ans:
11h38
